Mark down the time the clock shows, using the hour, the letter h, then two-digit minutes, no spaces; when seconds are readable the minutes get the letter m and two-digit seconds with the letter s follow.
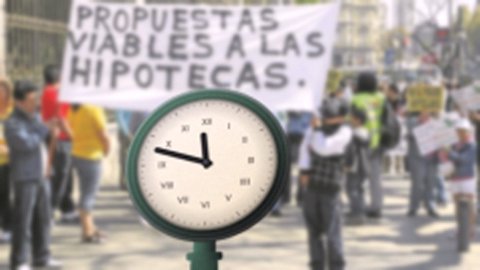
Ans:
11h48
